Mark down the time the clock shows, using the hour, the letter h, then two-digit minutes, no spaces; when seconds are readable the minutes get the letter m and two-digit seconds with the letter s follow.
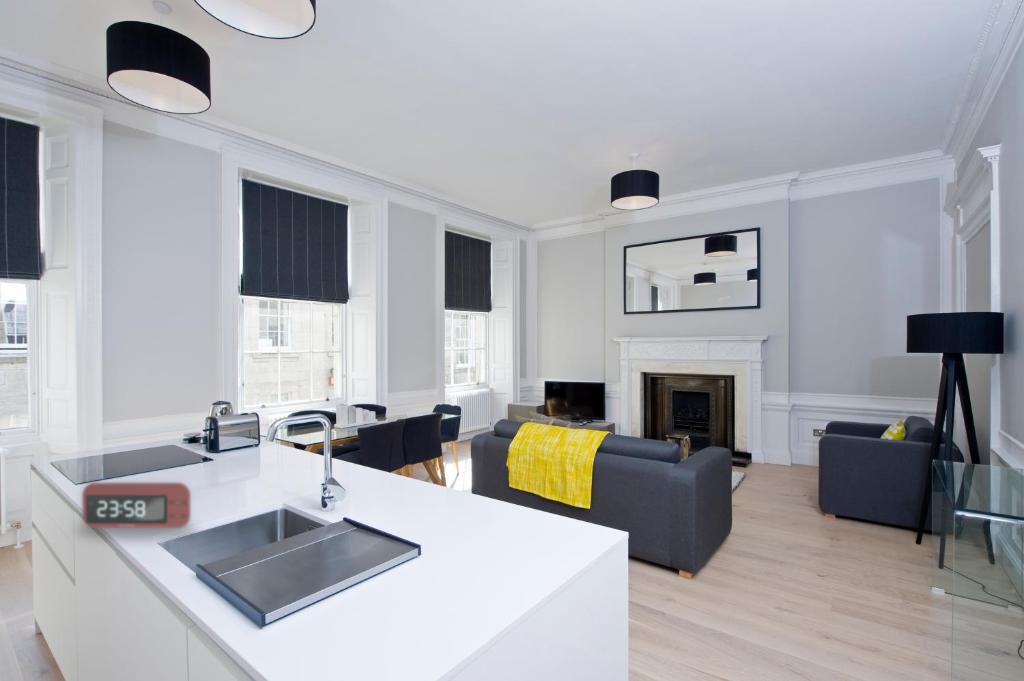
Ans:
23h58
